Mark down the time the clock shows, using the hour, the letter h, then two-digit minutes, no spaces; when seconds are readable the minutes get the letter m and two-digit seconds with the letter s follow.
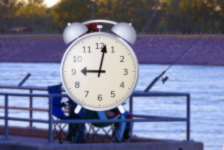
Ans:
9h02
